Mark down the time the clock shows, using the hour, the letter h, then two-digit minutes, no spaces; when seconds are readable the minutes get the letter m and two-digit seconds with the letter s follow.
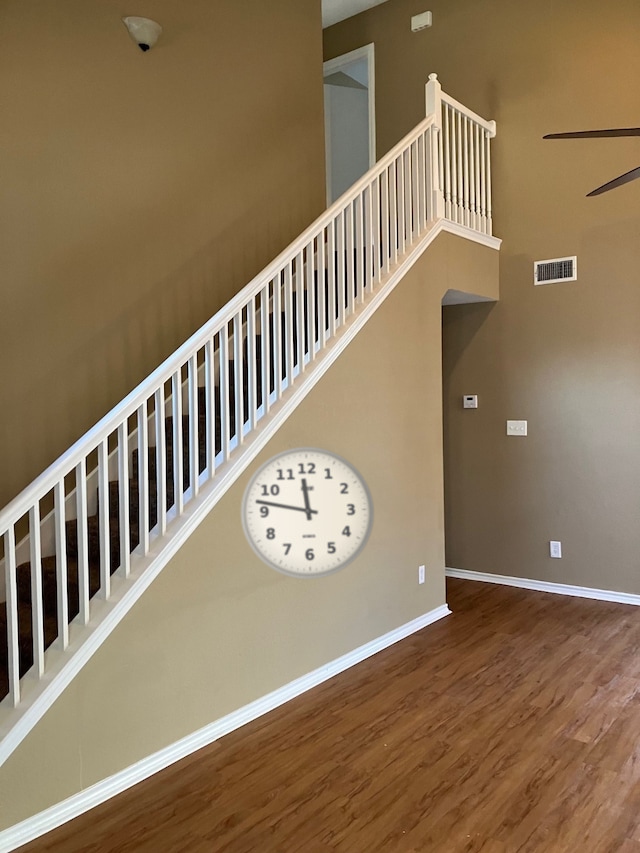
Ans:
11h47
